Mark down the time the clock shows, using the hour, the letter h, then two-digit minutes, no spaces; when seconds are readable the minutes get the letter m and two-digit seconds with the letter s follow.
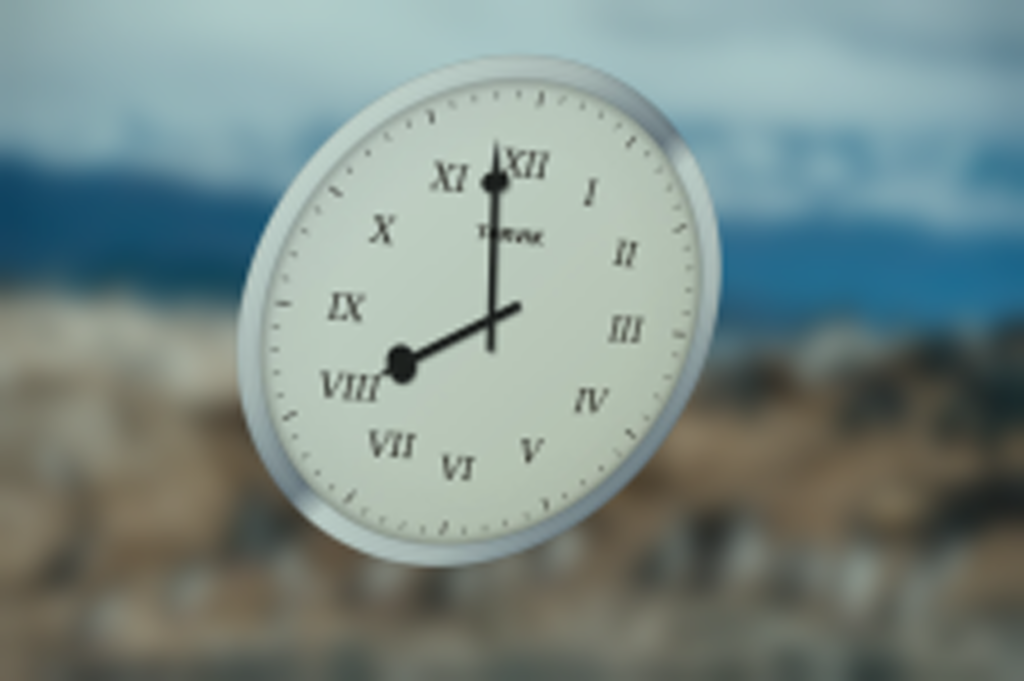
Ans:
7h58
